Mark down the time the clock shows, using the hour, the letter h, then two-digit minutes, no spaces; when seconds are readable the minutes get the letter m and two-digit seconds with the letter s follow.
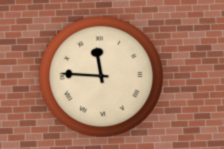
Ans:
11h46
